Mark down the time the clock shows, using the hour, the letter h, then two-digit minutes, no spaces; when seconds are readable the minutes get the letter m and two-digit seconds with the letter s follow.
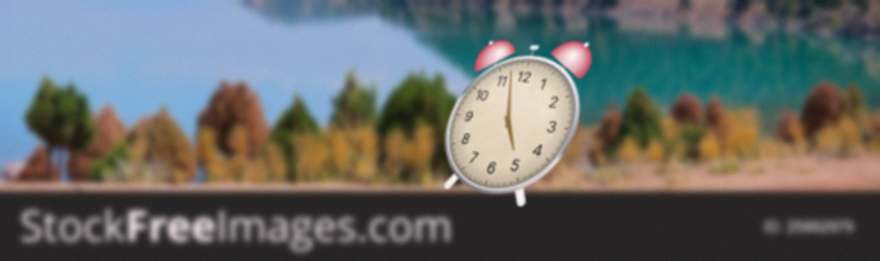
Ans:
4h57
